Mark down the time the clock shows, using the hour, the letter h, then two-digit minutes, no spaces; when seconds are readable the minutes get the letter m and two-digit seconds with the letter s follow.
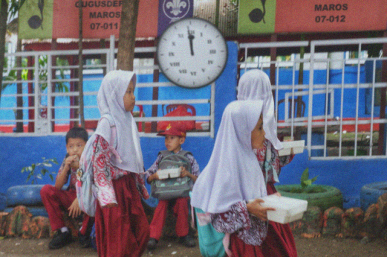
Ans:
11h59
